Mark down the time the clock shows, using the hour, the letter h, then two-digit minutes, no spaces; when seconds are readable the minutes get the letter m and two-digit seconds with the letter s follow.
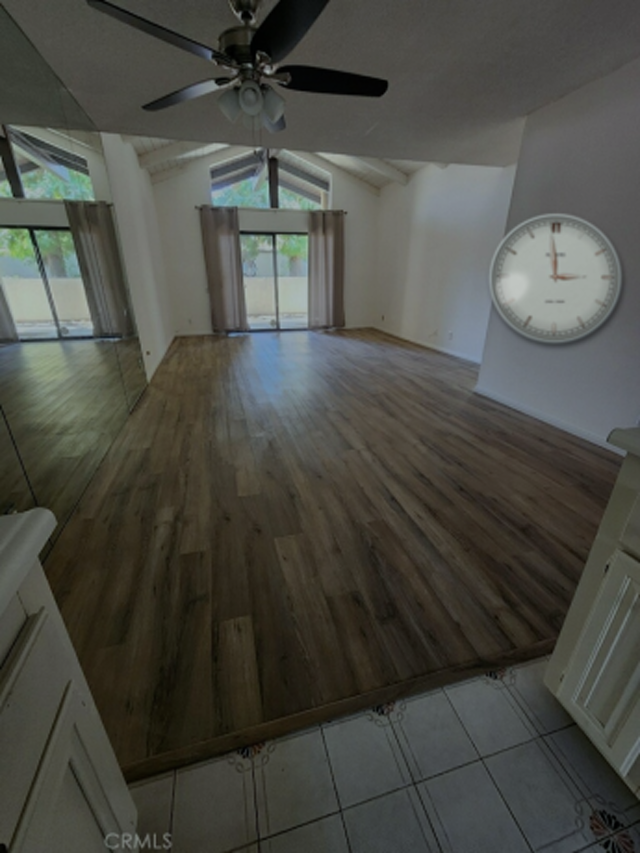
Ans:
2h59
